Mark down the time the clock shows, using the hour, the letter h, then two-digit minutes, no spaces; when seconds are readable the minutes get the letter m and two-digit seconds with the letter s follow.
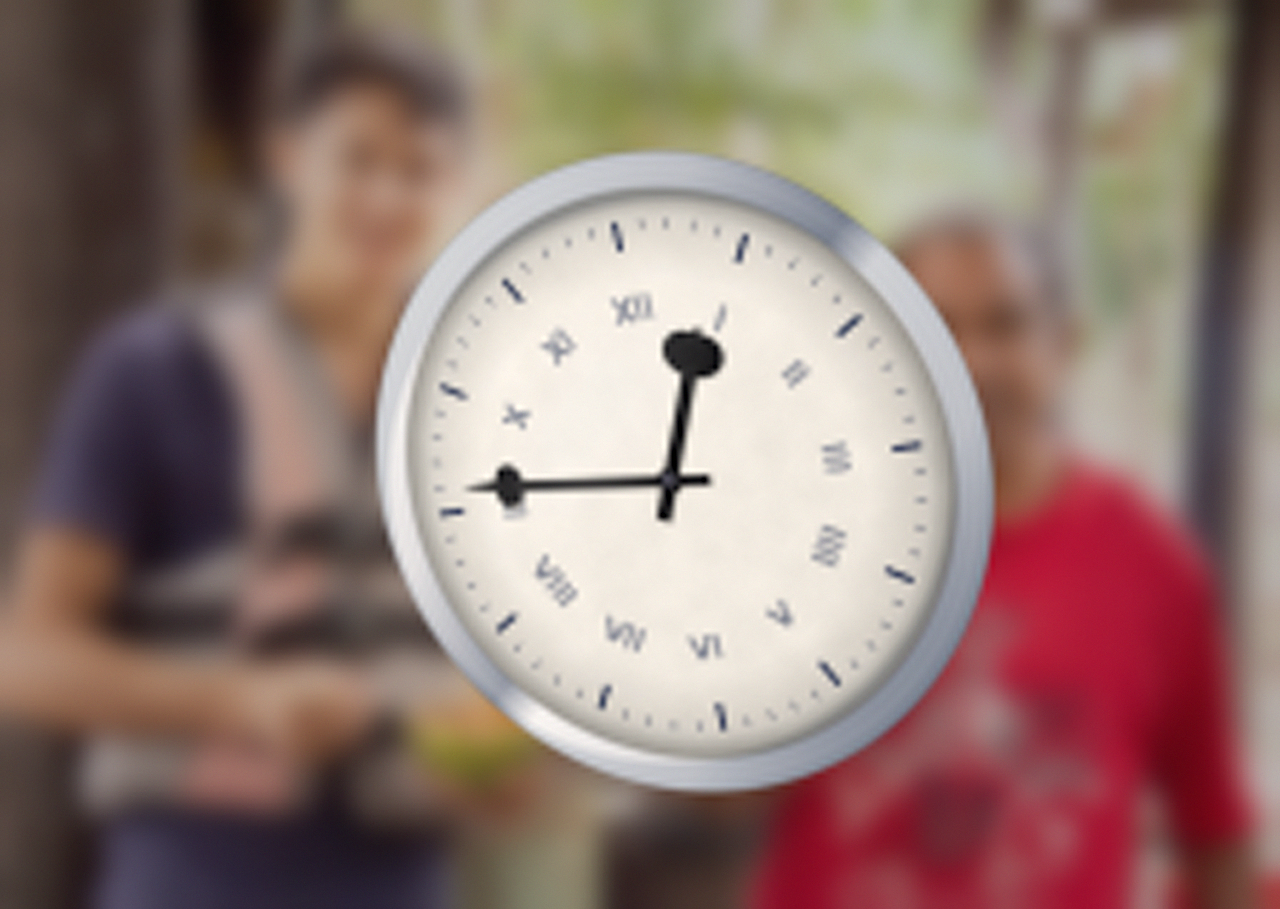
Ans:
12h46
